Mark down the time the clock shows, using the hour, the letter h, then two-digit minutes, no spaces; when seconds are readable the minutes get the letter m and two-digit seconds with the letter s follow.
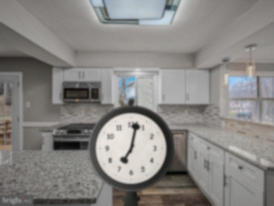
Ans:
7h02
